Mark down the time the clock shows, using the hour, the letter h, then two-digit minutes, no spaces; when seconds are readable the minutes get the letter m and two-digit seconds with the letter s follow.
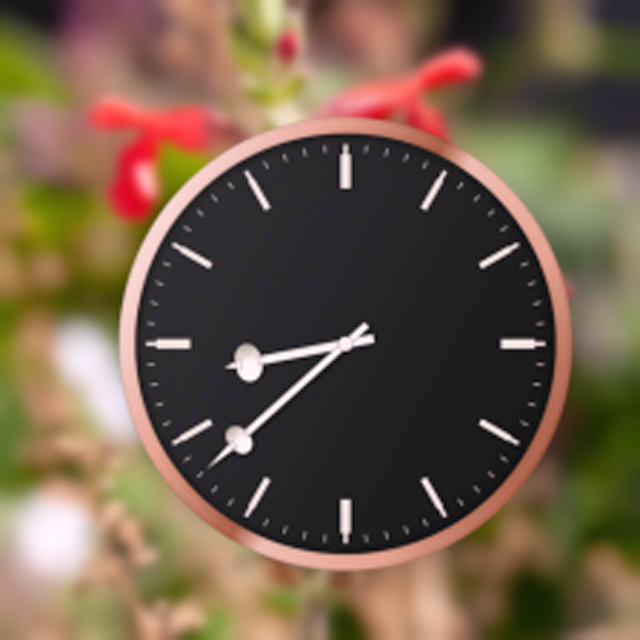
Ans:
8h38
